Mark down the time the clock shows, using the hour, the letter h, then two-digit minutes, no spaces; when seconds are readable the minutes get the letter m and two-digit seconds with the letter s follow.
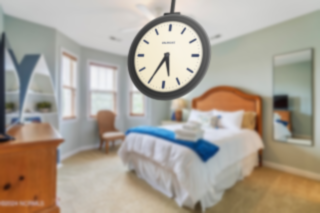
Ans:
5h35
